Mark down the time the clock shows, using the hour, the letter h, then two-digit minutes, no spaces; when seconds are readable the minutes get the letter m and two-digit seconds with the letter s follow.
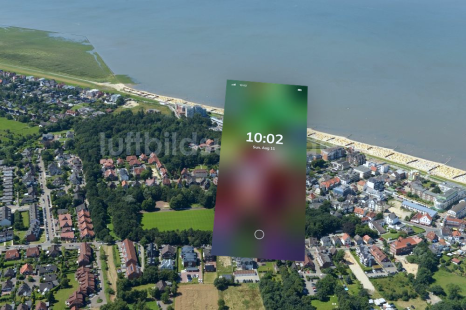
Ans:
10h02
